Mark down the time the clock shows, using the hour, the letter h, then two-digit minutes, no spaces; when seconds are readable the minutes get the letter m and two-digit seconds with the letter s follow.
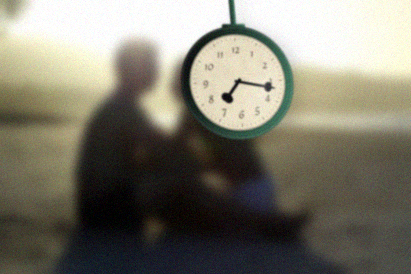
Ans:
7h17
